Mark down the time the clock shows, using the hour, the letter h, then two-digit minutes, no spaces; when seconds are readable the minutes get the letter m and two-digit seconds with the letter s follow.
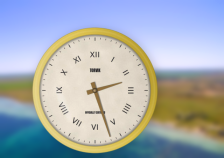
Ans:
2h27
